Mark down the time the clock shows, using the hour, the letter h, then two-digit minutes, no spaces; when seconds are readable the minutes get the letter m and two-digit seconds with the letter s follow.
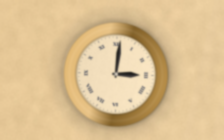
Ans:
3h01
